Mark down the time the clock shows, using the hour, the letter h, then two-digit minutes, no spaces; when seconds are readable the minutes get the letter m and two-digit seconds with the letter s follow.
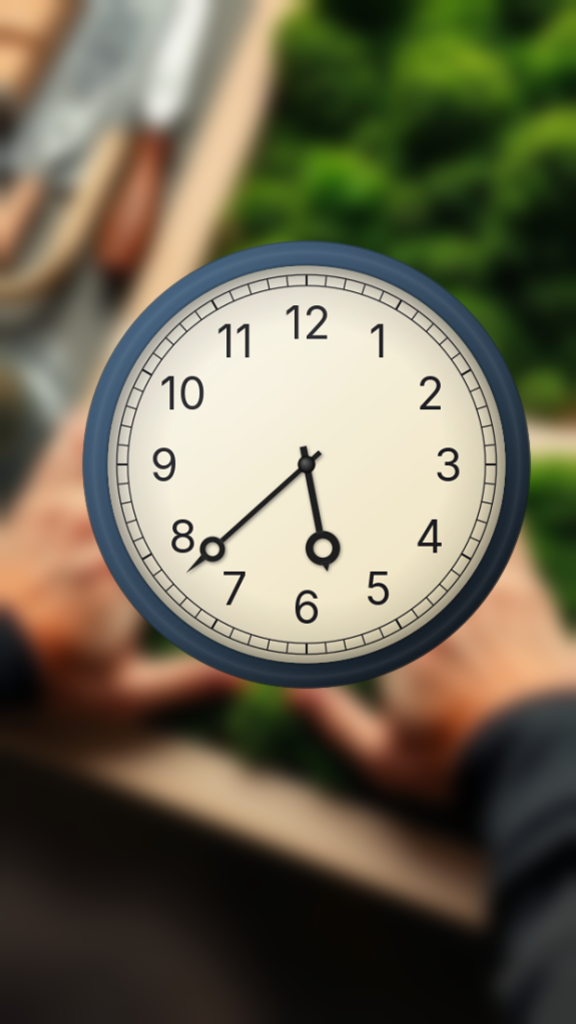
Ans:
5h38
